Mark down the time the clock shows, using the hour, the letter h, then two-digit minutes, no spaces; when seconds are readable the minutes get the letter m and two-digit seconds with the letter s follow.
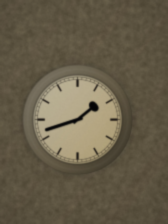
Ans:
1h42
